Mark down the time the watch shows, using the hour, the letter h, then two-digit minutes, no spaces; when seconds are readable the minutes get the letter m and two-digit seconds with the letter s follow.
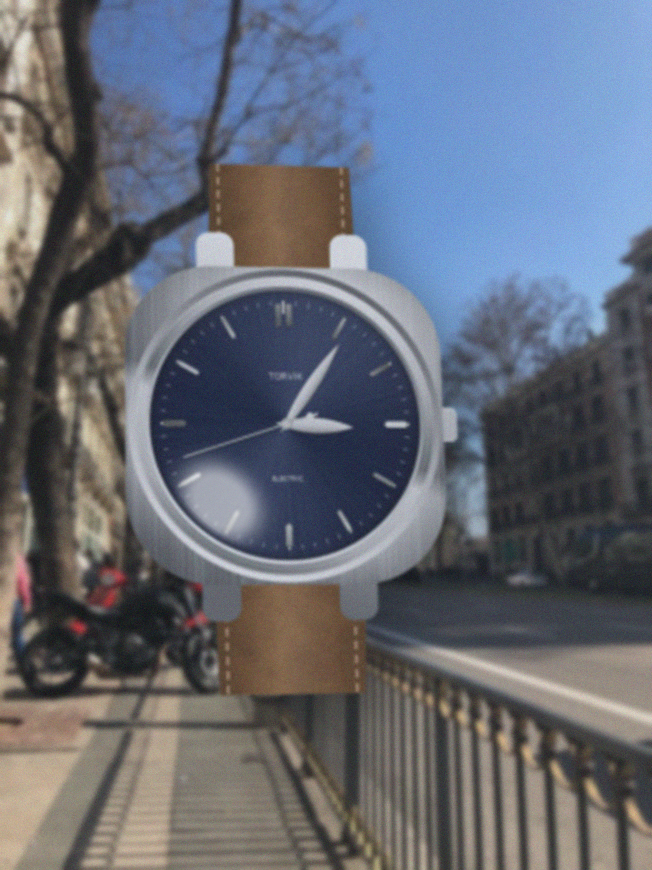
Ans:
3h05m42s
